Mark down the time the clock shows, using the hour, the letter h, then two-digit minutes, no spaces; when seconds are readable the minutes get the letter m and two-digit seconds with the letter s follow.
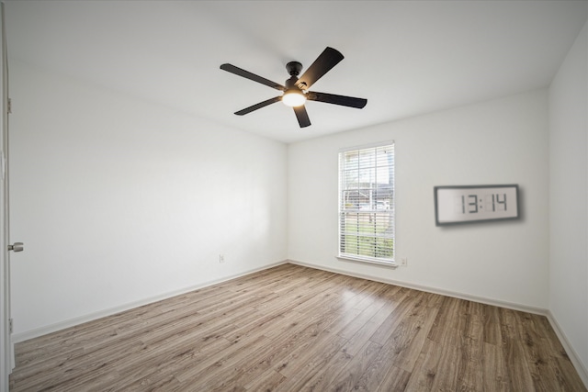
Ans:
13h14
